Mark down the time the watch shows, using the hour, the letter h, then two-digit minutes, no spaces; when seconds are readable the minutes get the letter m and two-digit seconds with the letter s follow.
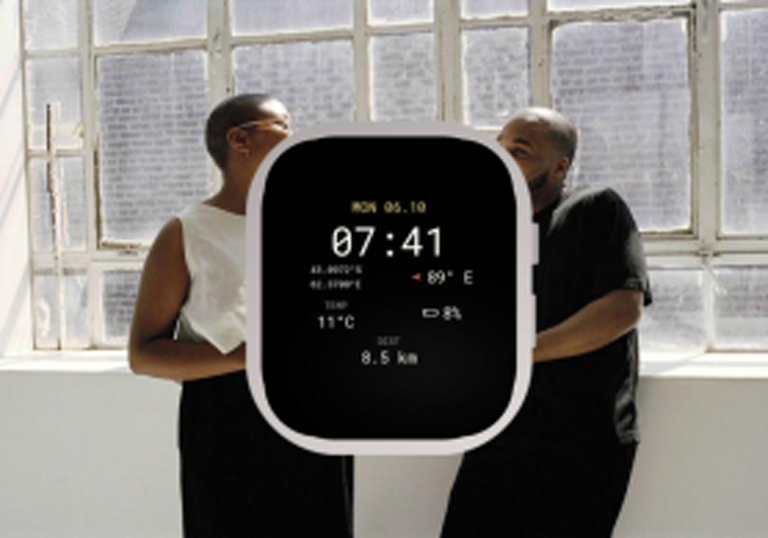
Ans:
7h41
